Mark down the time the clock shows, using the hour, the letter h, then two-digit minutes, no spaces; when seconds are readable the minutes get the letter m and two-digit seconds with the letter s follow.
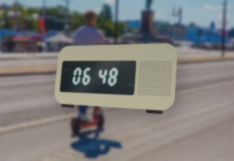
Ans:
6h48
